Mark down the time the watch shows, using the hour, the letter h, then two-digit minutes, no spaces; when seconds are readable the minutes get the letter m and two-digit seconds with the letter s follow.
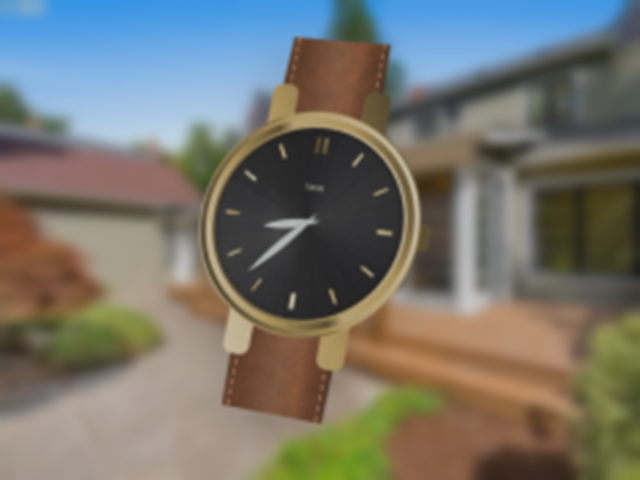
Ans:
8h37
